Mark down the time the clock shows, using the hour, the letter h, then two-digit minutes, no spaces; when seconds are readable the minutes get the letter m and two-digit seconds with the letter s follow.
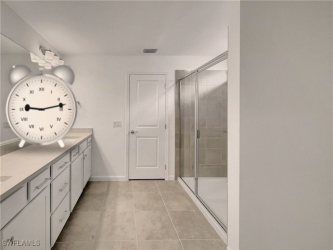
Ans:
9h13
